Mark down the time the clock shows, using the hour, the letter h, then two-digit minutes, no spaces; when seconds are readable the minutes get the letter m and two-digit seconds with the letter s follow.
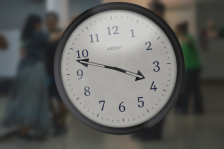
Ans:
3h48
